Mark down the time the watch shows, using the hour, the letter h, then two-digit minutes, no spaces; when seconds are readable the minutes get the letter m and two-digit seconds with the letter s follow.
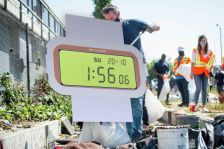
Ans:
1h56m06s
